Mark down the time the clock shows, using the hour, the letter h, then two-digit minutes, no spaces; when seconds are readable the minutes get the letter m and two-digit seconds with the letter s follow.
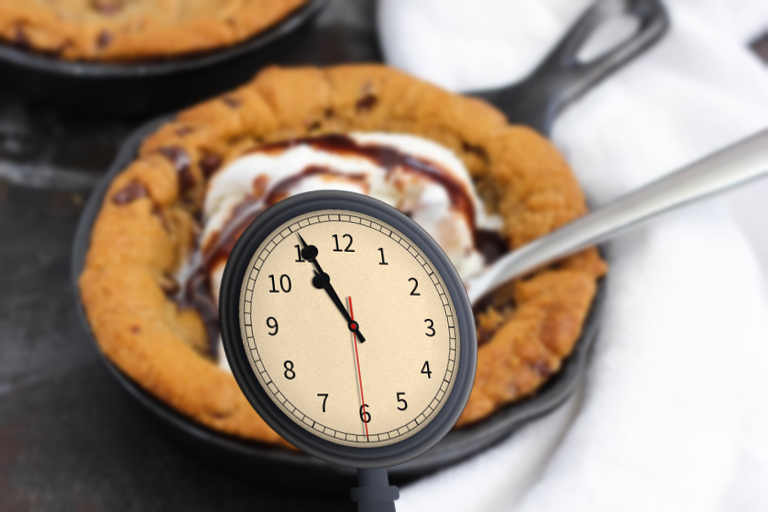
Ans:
10h55m30s
